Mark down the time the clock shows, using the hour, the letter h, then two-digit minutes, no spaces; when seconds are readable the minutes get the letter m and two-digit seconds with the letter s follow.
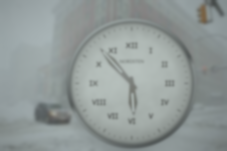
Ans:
5h53
